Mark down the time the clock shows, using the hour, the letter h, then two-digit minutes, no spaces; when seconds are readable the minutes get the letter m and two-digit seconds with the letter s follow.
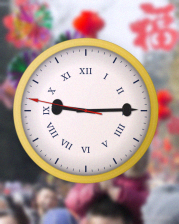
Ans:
9h14m47s
